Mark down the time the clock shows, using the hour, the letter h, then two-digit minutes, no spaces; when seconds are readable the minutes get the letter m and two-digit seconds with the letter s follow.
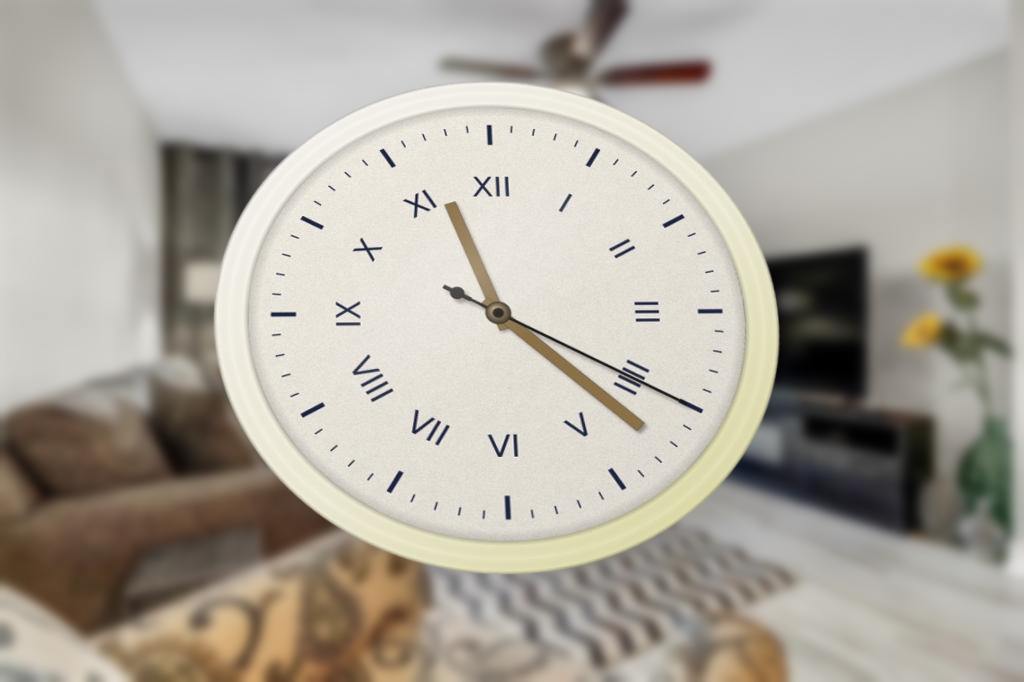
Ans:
11h22m20s
